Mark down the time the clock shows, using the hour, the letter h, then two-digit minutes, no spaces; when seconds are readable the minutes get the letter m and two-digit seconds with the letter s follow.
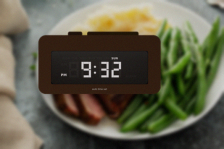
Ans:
9h32
